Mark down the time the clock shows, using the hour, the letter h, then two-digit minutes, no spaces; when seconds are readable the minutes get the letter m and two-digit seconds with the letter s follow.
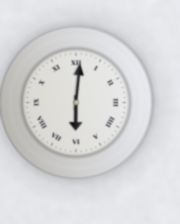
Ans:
6h01
